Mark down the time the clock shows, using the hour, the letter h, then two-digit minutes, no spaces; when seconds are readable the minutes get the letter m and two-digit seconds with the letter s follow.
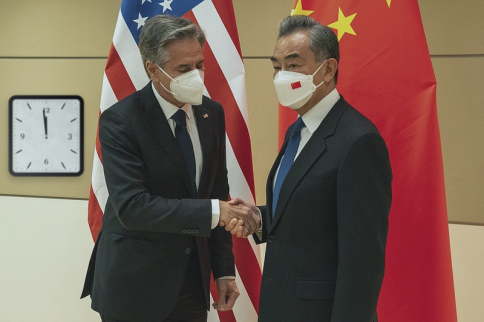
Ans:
11h59
